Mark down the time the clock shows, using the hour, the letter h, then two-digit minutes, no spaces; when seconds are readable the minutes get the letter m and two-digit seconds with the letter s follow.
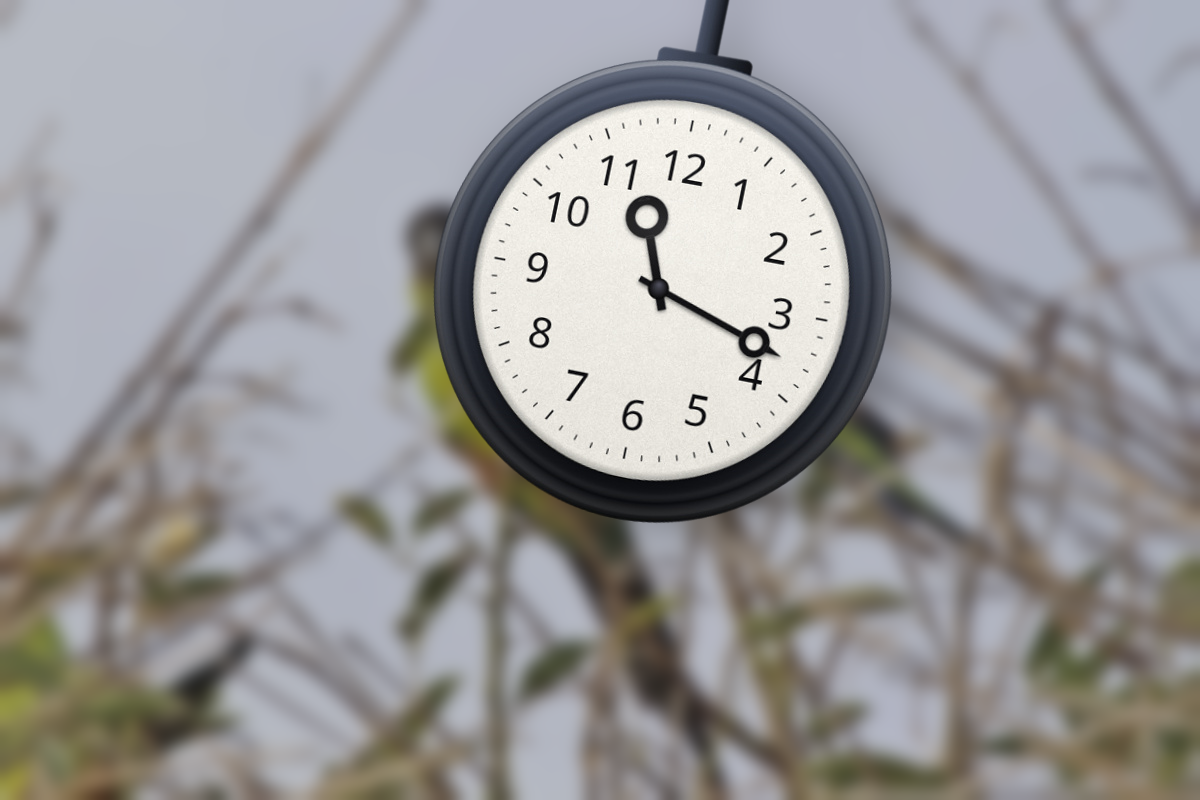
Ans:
11h18
